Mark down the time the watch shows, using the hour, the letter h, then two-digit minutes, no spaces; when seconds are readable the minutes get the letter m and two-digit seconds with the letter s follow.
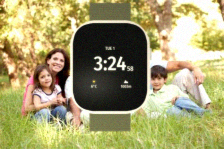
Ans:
3h24
